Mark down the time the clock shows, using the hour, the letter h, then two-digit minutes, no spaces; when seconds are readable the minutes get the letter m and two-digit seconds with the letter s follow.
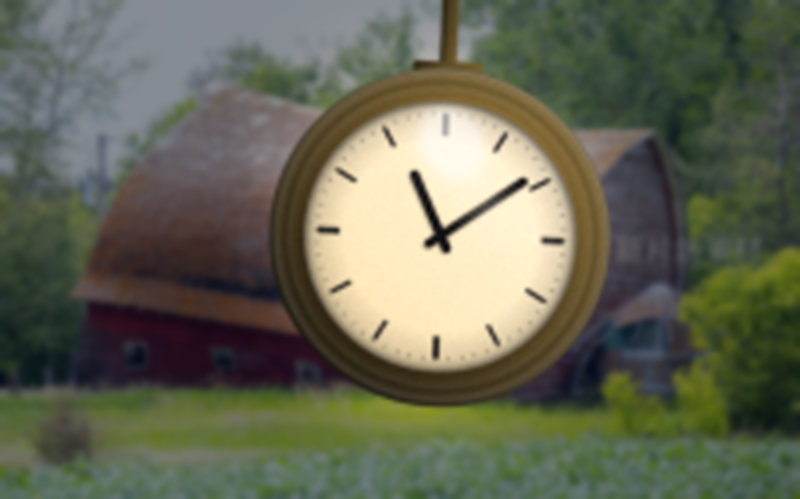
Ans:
11h09
